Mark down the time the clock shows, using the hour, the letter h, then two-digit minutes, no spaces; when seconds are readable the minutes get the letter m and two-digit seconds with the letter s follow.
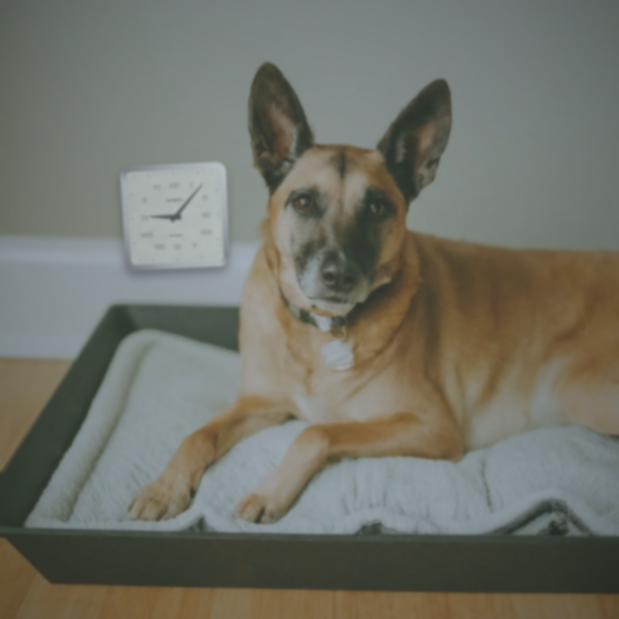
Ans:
9h07
